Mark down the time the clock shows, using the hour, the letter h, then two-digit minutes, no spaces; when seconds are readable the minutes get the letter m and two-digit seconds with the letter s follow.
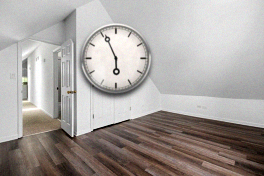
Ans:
5h56
